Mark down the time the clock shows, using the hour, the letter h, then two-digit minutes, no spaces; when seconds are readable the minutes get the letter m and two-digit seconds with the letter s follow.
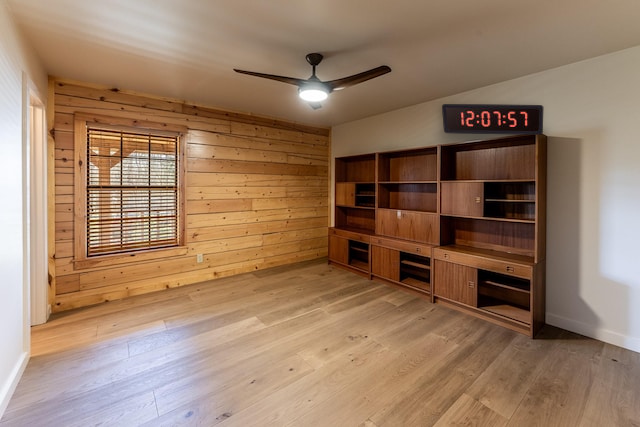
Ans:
12h07m57s
